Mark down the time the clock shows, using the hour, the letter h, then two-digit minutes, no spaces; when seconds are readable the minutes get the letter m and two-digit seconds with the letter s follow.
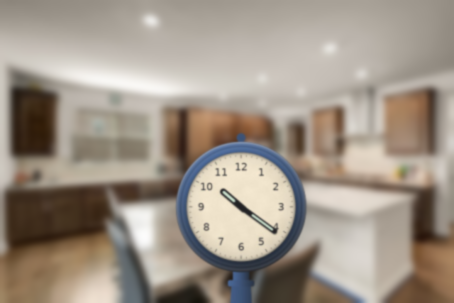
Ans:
10h21
